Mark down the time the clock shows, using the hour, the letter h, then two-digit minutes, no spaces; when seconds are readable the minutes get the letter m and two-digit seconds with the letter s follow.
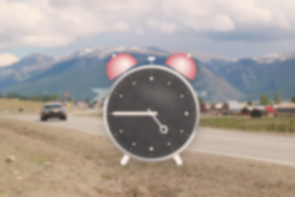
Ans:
4h45
